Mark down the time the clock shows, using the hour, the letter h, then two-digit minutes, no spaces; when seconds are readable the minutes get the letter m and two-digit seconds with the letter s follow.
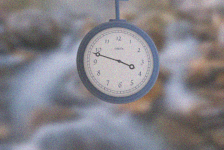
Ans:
3h48
